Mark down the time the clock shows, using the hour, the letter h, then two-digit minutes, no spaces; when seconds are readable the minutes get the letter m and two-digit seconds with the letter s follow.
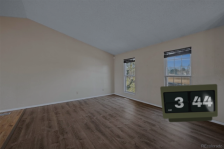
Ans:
3h44
